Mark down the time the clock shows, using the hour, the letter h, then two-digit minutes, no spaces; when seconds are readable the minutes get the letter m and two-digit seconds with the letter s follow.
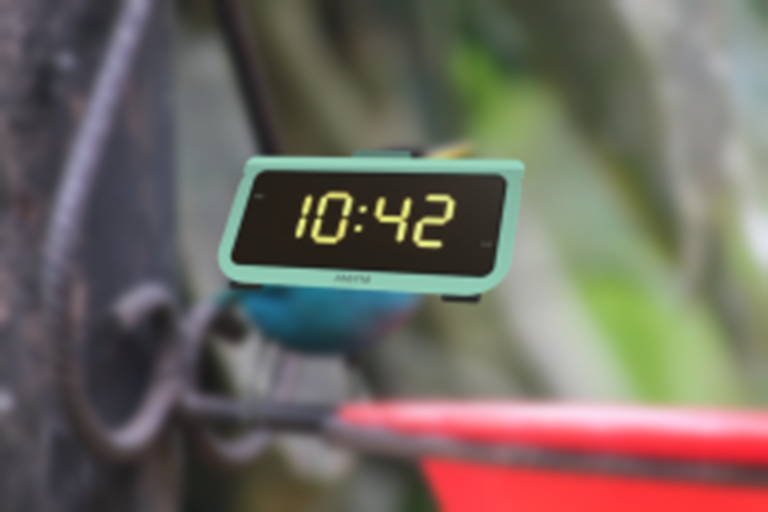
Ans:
10h42
